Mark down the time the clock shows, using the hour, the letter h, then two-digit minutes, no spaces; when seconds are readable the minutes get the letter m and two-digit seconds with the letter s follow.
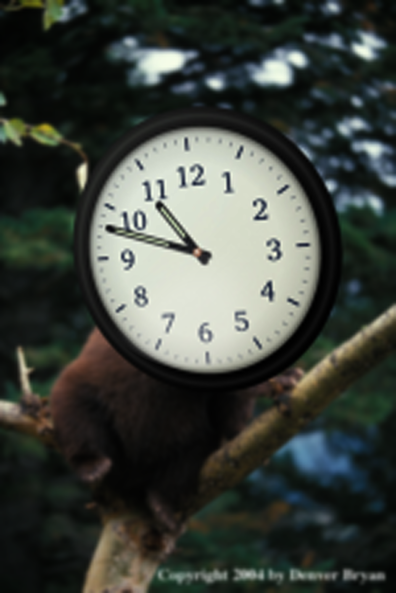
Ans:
10h48
